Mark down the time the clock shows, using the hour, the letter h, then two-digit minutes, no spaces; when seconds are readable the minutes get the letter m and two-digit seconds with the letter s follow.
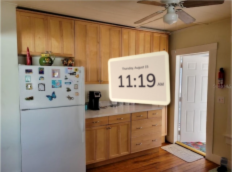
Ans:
11h19
